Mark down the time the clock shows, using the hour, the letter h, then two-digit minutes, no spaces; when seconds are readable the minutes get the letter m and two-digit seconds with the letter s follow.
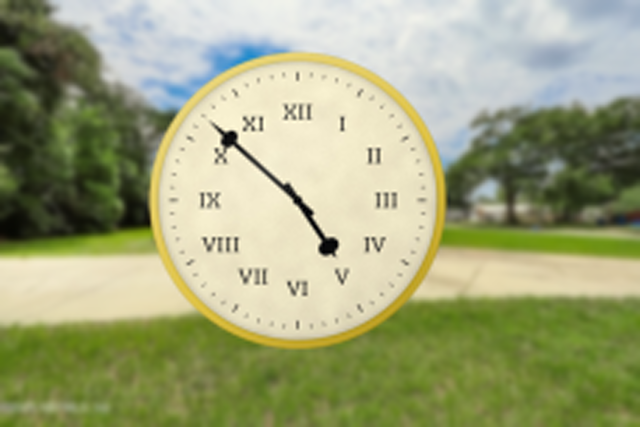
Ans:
4h52
